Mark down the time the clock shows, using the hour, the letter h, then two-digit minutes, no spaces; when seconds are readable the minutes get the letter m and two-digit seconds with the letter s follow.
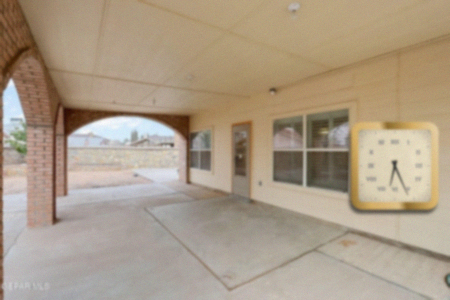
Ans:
6h26
